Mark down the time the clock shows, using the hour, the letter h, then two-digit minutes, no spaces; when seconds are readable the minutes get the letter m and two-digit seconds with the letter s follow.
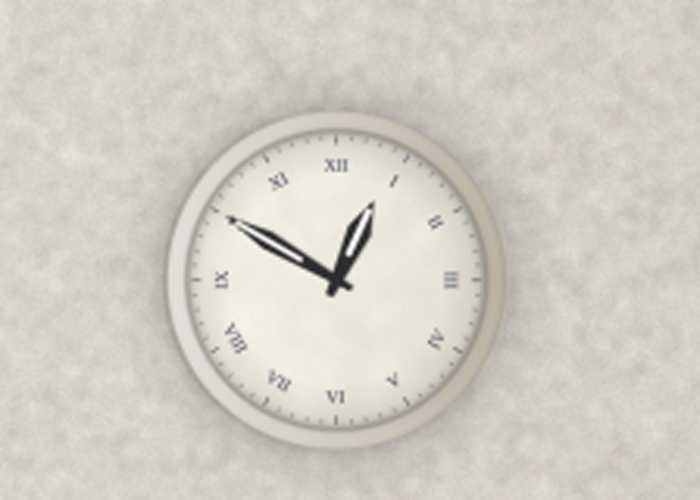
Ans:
12h50
